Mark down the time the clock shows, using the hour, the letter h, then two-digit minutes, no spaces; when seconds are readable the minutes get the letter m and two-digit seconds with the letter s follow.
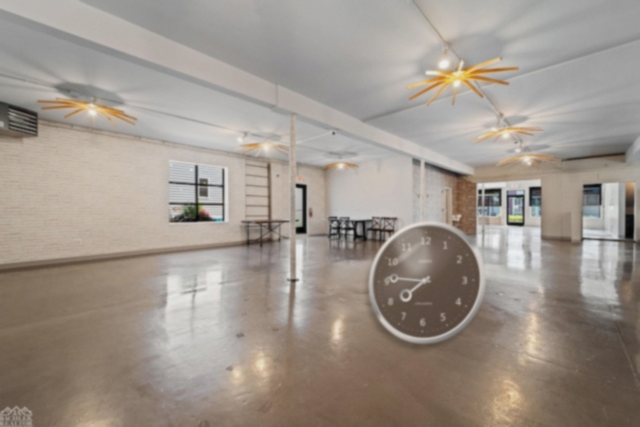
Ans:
7h46
